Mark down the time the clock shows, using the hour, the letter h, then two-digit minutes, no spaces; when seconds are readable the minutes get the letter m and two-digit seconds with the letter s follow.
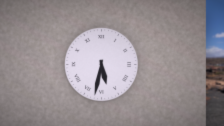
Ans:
5h32
